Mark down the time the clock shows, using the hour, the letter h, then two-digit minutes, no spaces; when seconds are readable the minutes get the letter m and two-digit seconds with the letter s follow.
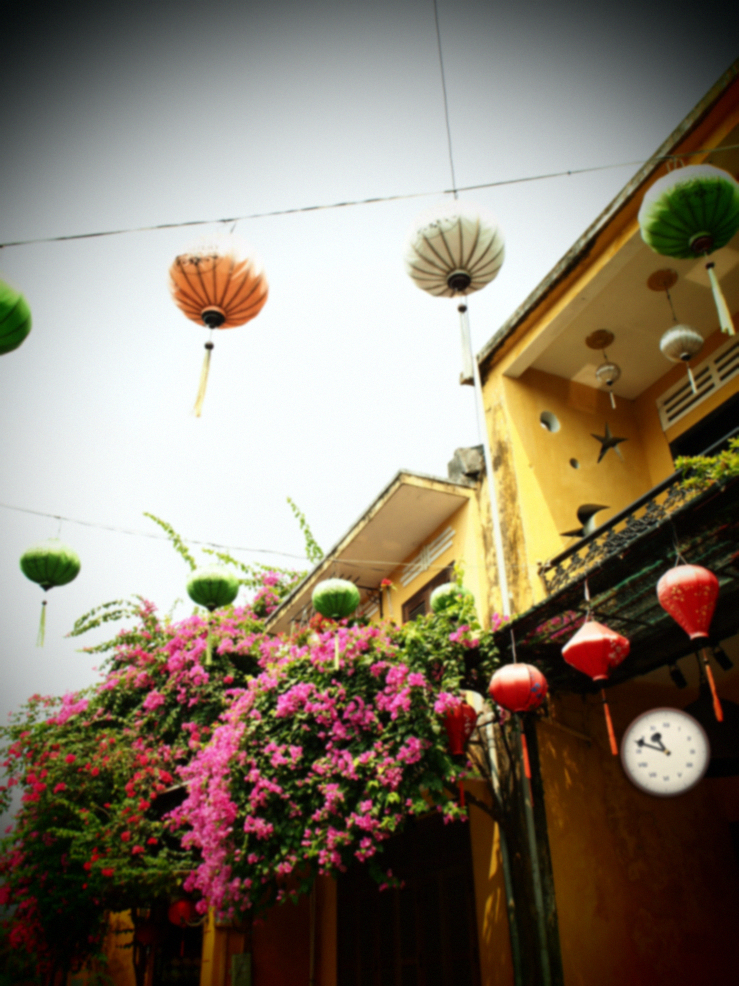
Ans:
10h48
